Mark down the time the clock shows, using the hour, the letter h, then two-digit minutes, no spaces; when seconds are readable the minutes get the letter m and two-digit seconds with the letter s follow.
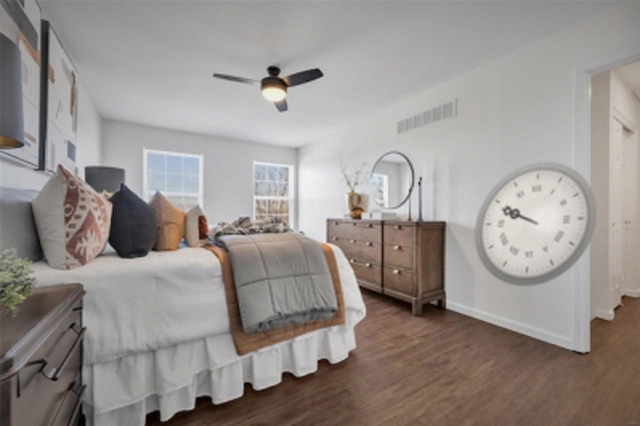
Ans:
9h49
